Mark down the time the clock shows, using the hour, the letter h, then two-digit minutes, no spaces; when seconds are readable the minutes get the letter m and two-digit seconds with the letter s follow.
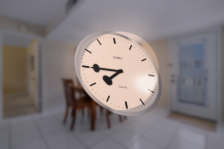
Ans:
7h45
